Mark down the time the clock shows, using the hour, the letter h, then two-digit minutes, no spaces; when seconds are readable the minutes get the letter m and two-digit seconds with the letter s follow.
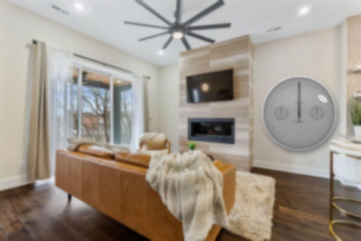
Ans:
12h00
